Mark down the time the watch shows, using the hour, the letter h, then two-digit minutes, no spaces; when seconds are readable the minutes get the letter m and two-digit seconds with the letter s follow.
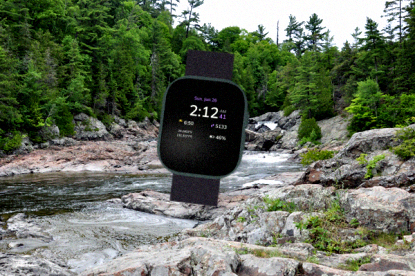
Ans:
2h12
